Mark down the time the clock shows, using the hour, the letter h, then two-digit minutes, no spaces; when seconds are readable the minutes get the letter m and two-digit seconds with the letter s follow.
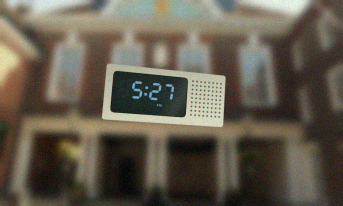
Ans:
5h27
